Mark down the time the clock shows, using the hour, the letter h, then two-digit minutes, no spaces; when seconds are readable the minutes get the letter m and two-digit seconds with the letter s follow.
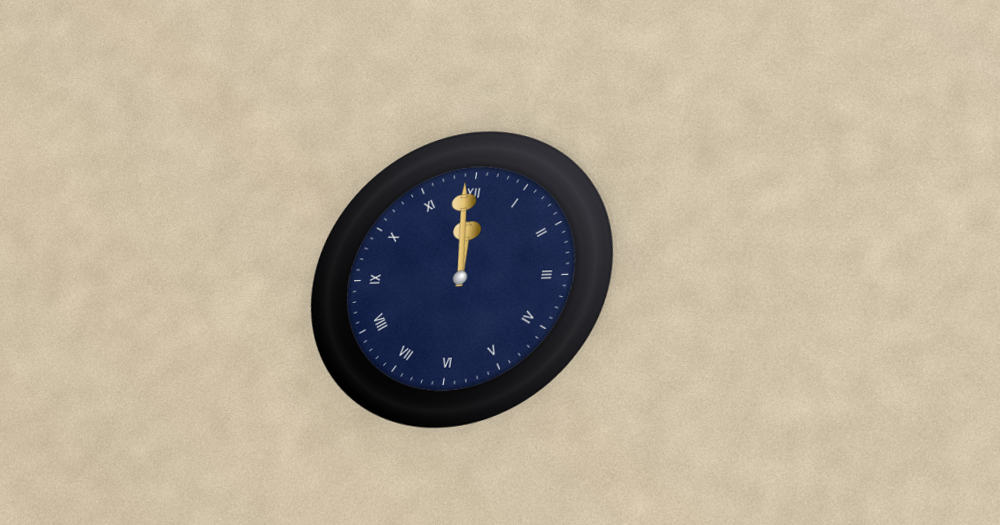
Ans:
11h59
